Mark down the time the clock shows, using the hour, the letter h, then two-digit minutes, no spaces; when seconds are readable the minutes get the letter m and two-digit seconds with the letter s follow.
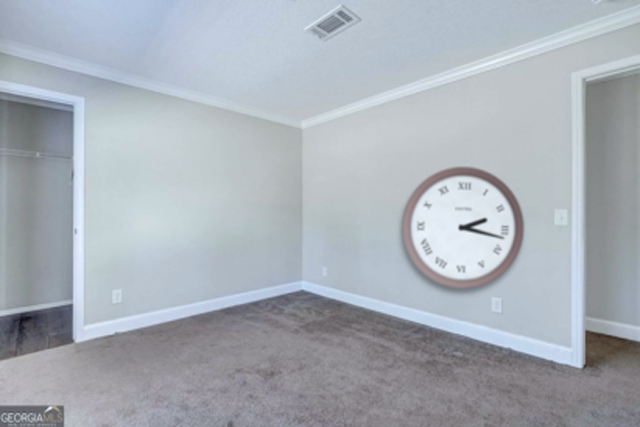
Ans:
2h17
